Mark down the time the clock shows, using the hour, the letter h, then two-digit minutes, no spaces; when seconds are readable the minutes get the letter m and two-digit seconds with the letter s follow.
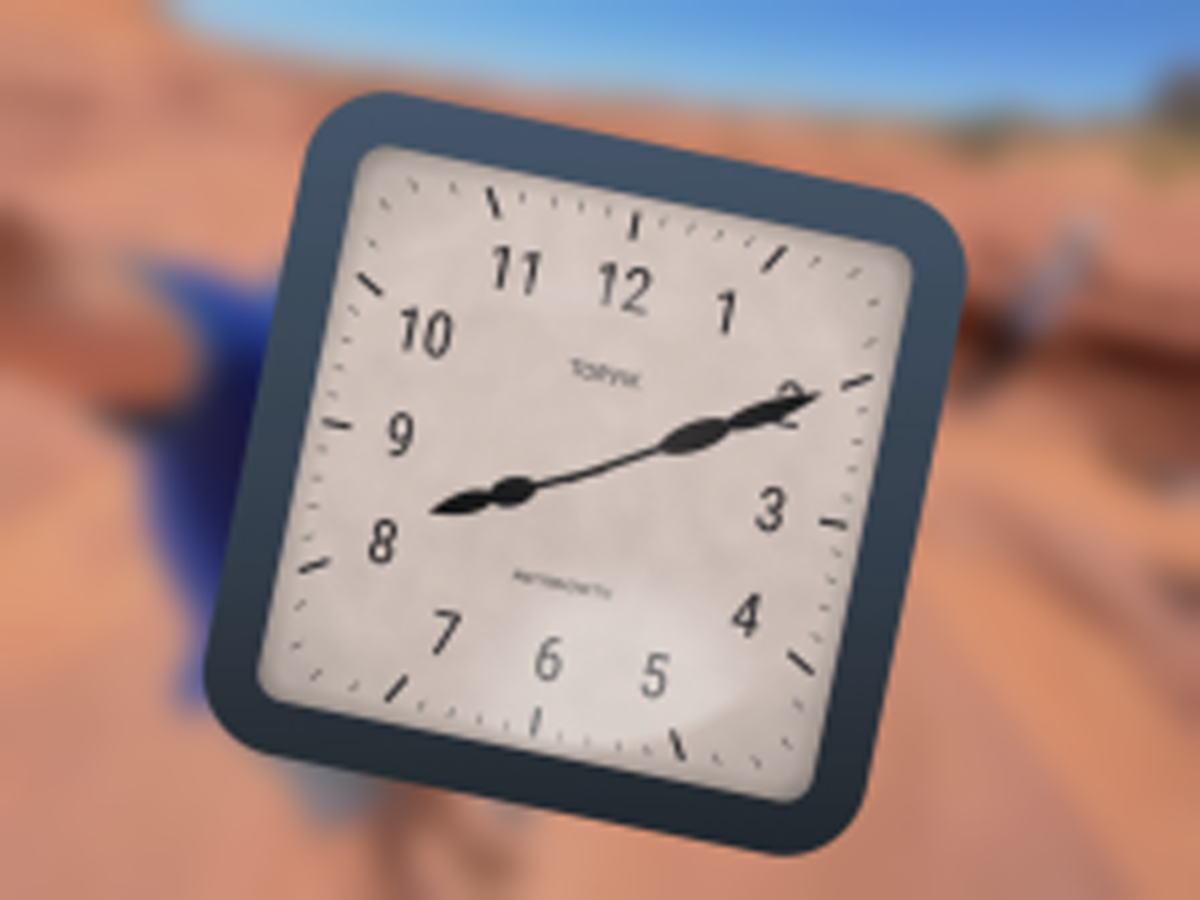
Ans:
8h10
